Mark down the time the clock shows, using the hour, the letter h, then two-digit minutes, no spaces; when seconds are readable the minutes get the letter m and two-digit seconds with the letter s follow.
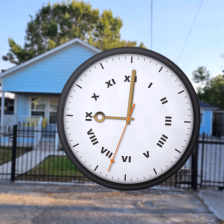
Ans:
9h00m33s
